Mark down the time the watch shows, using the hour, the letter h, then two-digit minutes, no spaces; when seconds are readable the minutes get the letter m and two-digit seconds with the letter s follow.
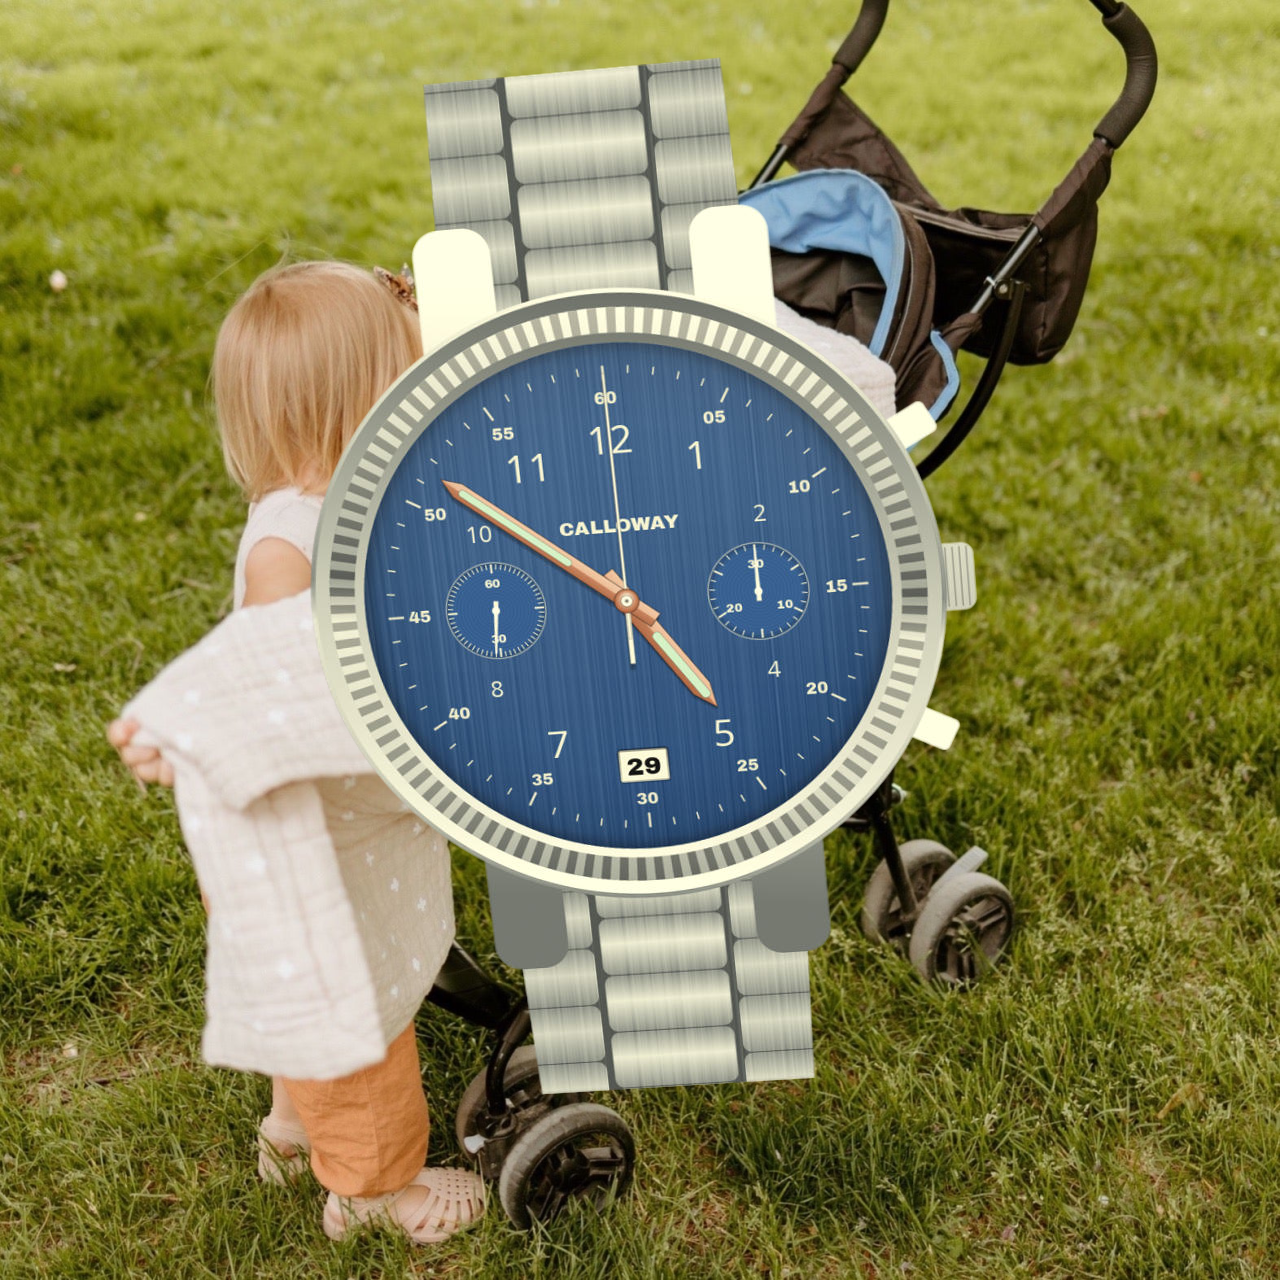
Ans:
4h51m31s
